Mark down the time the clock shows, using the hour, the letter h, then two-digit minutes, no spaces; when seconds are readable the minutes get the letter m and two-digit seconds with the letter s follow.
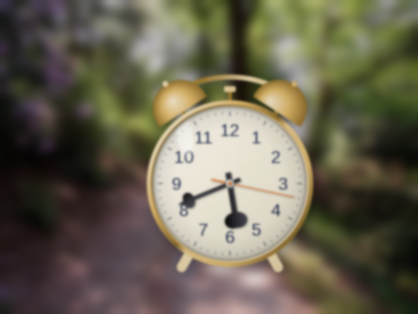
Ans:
5h41m17s
